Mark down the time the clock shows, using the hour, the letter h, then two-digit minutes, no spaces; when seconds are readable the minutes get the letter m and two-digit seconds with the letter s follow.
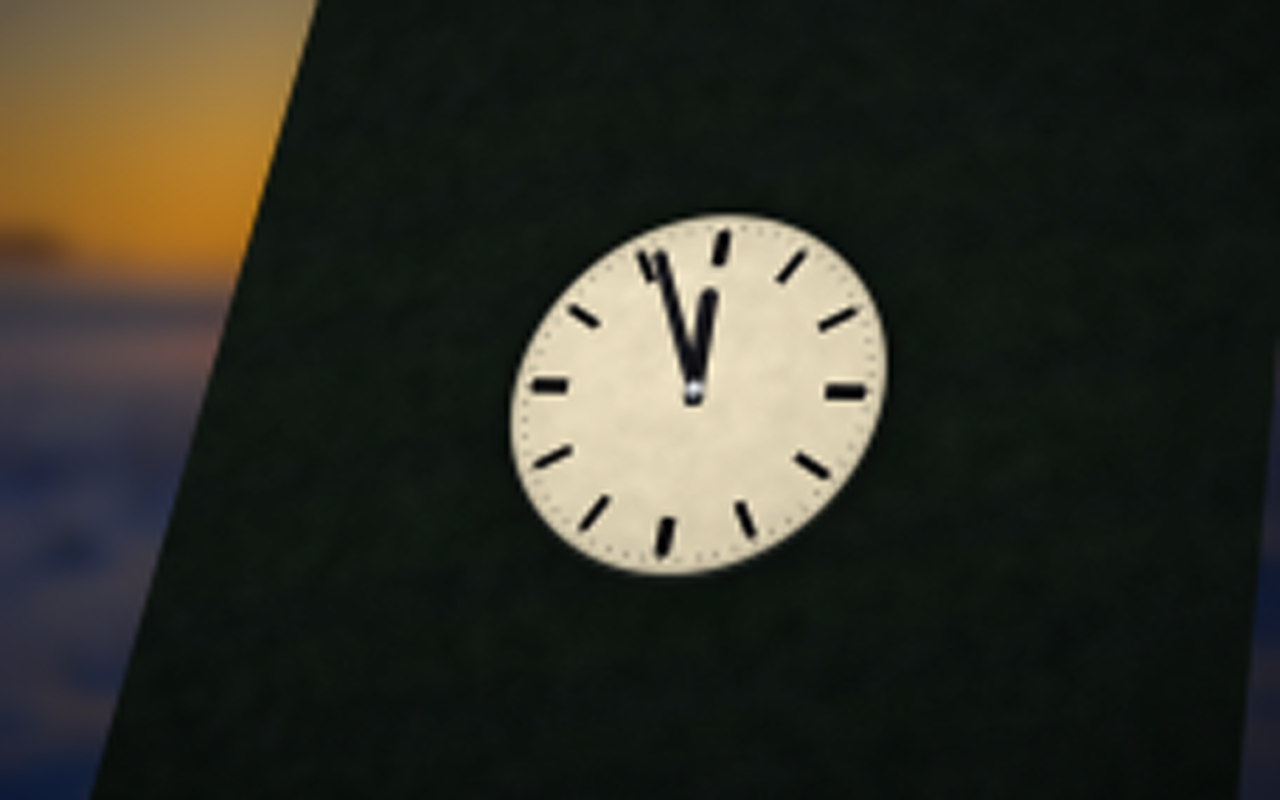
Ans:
11h56
